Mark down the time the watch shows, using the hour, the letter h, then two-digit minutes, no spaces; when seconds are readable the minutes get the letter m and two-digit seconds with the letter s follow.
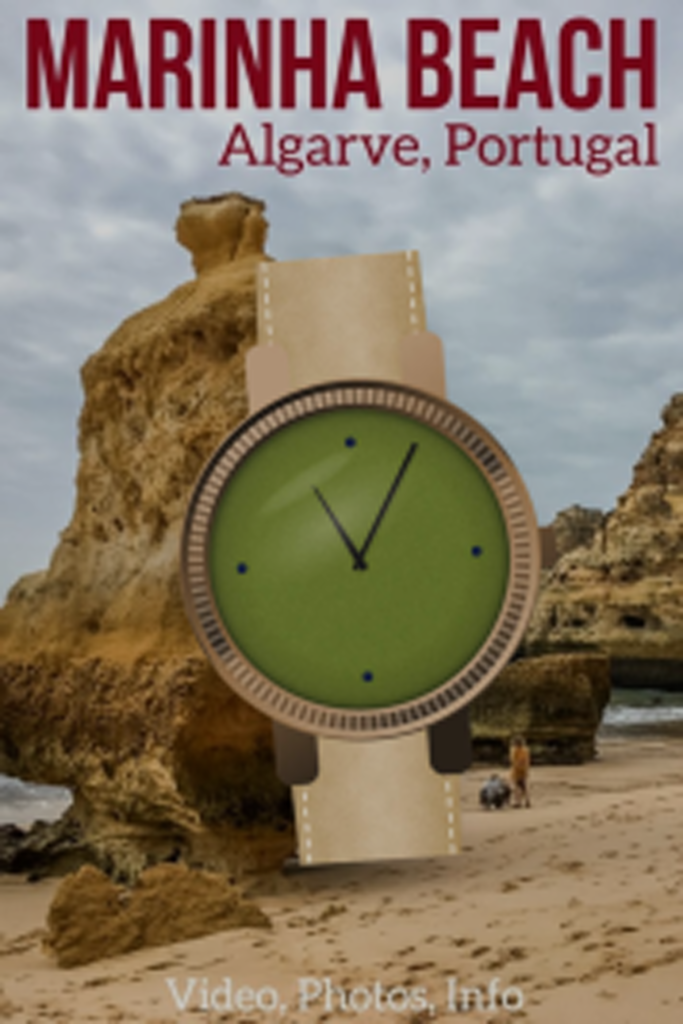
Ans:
11h05
